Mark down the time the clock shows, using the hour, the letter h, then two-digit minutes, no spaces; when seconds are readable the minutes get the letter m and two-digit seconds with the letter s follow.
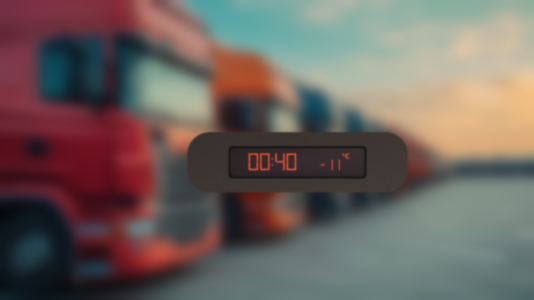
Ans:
0h40
